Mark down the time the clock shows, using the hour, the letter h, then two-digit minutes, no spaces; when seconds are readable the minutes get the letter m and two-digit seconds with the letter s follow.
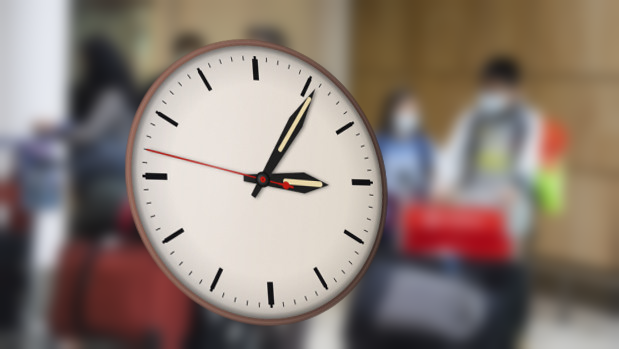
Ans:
3h05m47s
